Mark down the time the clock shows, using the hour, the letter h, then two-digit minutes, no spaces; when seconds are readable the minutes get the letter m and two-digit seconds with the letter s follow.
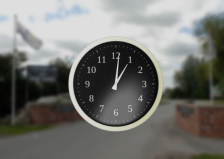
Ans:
1h01
